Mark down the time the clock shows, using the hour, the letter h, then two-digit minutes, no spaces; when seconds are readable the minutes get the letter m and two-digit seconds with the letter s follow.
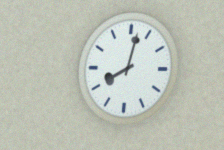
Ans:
8h02
